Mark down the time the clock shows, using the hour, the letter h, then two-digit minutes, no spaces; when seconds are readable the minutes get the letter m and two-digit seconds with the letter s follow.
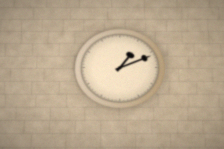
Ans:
1h11
